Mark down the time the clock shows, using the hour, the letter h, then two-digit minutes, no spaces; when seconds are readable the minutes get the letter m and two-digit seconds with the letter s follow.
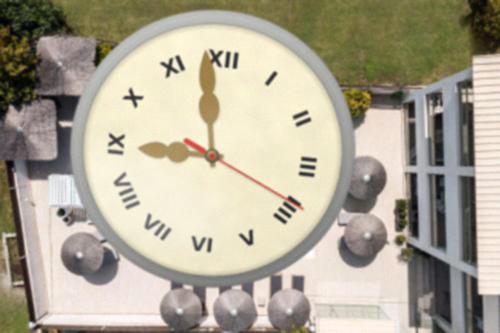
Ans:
8h58m19s
